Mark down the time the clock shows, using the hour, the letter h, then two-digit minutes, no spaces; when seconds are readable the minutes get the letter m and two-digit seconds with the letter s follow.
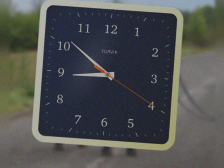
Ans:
8h51m20s
